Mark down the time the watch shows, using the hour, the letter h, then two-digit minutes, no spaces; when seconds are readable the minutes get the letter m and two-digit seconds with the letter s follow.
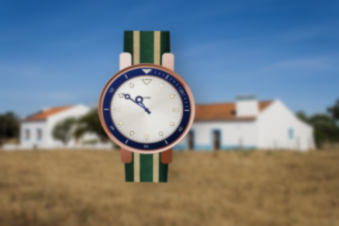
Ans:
10h51
